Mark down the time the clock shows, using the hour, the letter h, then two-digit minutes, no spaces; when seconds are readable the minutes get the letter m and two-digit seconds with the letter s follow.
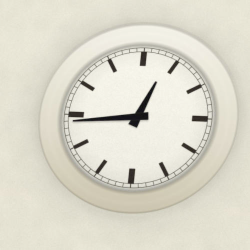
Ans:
12h44
